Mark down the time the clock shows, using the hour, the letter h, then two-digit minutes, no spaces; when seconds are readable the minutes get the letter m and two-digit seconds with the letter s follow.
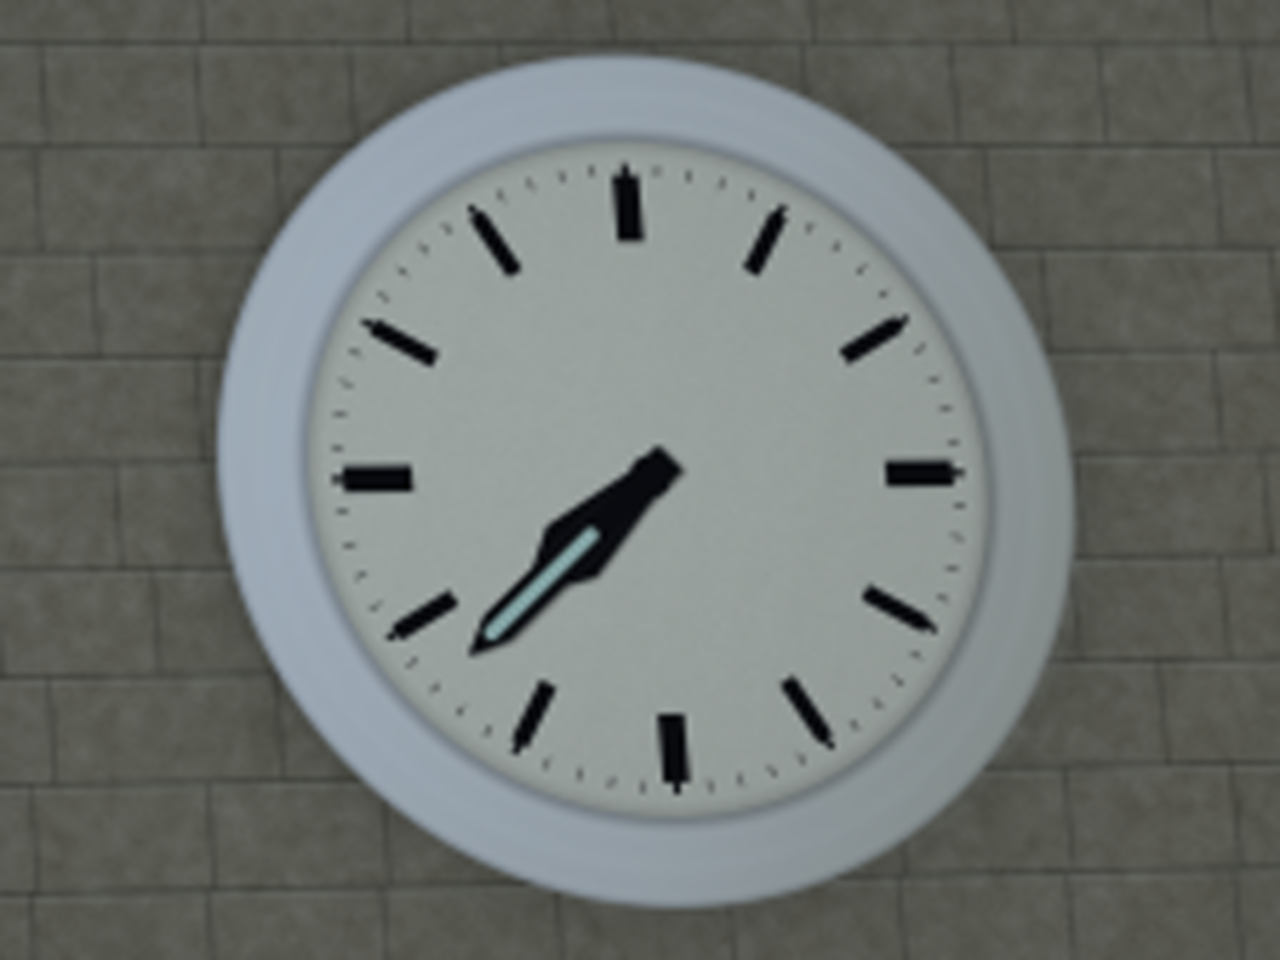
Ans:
7h38
